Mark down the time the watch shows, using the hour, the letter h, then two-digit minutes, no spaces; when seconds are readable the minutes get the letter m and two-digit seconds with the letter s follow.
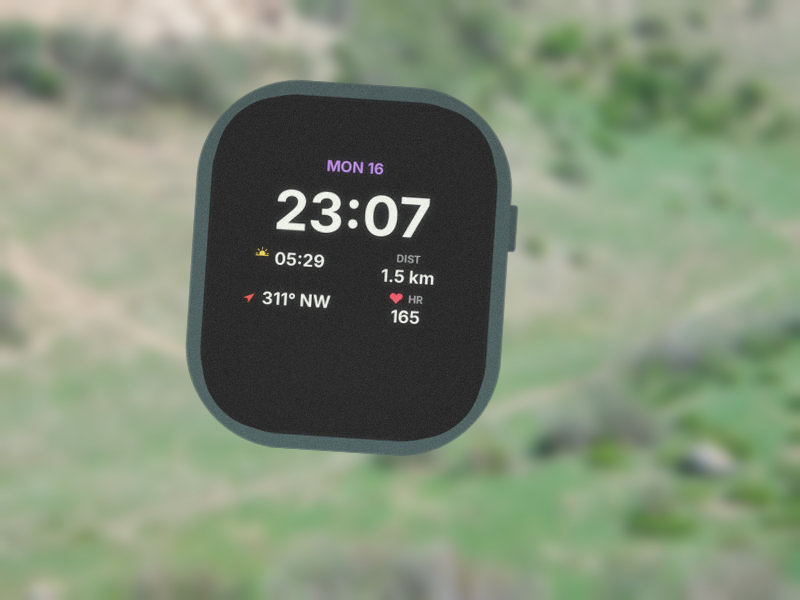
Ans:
23h07
